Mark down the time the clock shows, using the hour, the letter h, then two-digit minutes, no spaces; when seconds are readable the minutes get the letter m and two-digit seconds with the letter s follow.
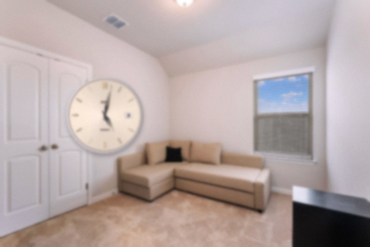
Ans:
5h02
